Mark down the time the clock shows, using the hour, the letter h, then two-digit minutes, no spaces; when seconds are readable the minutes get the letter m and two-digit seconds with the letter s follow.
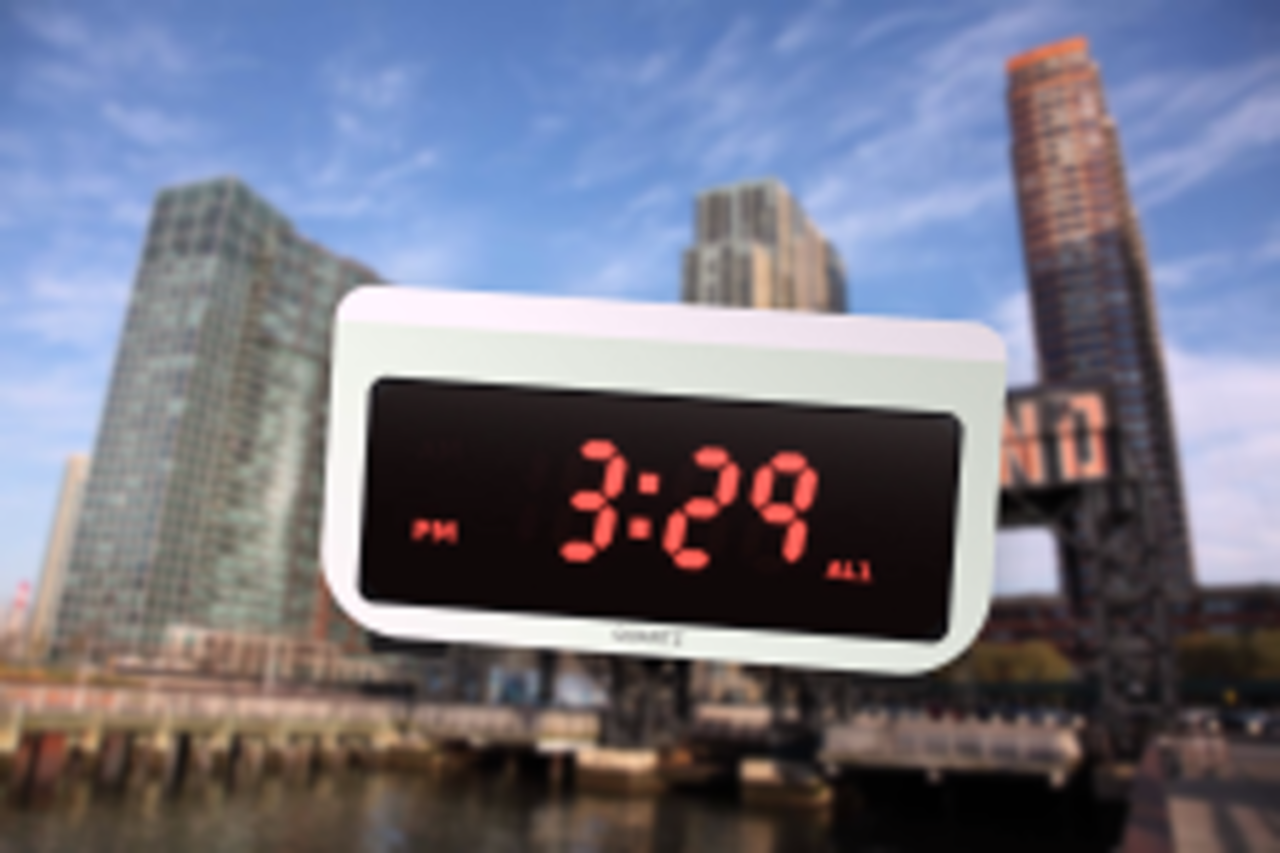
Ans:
3h29
